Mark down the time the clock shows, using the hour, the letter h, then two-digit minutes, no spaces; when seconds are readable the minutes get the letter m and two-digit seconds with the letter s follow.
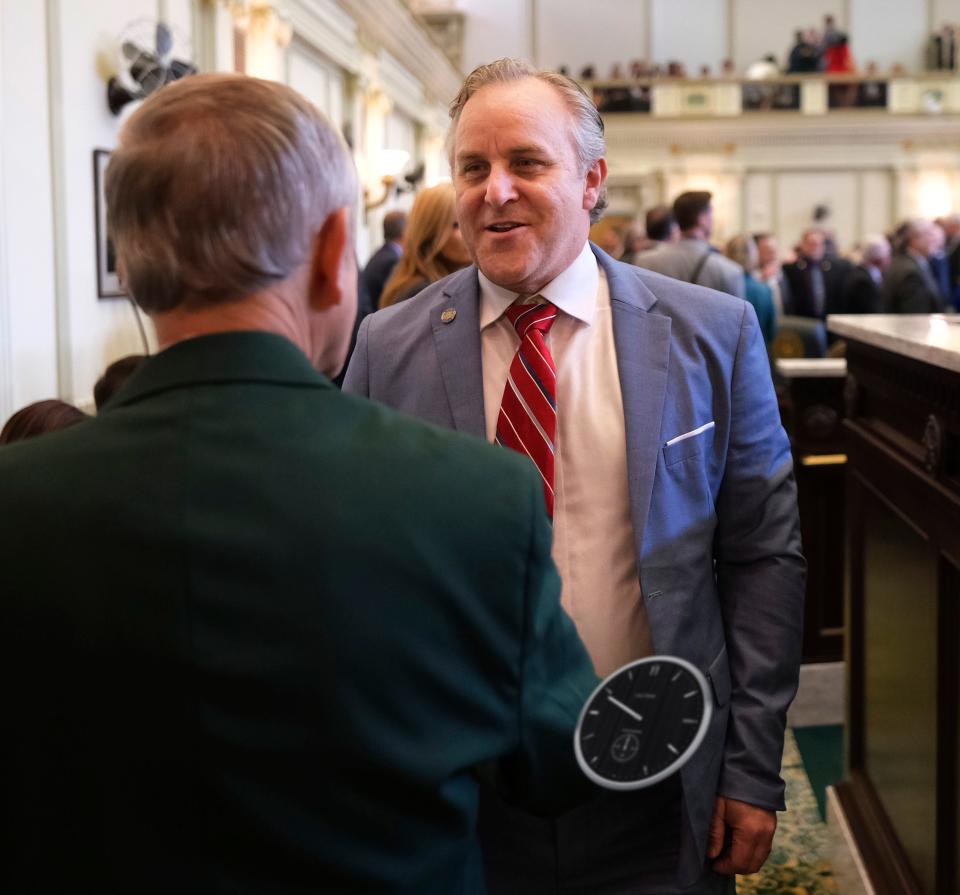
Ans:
9h49
